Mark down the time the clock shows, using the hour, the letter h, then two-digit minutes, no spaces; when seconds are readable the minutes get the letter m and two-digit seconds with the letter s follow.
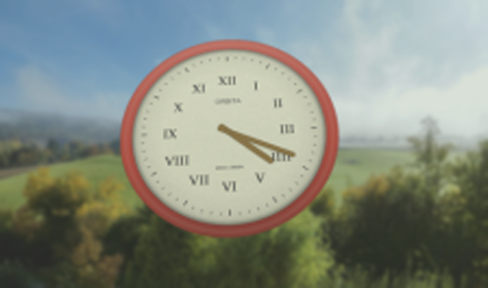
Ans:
4h19
